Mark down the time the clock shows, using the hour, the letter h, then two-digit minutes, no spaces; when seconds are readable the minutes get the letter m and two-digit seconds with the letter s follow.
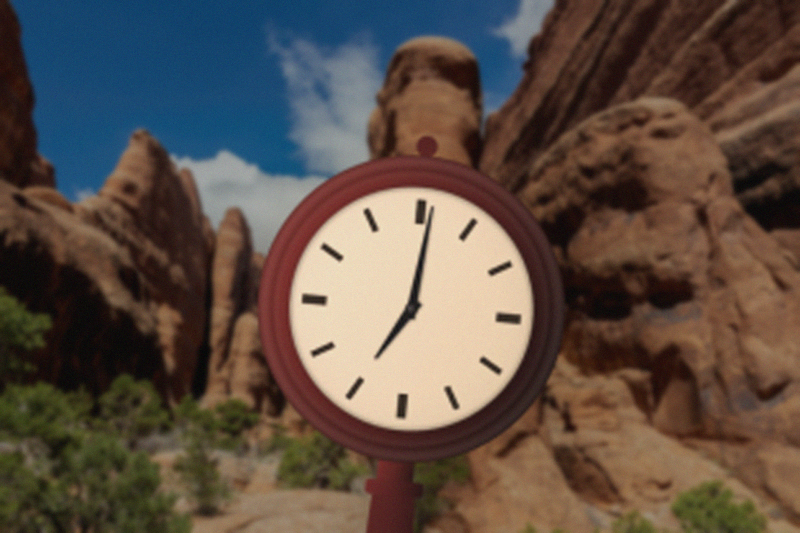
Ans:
7h01
